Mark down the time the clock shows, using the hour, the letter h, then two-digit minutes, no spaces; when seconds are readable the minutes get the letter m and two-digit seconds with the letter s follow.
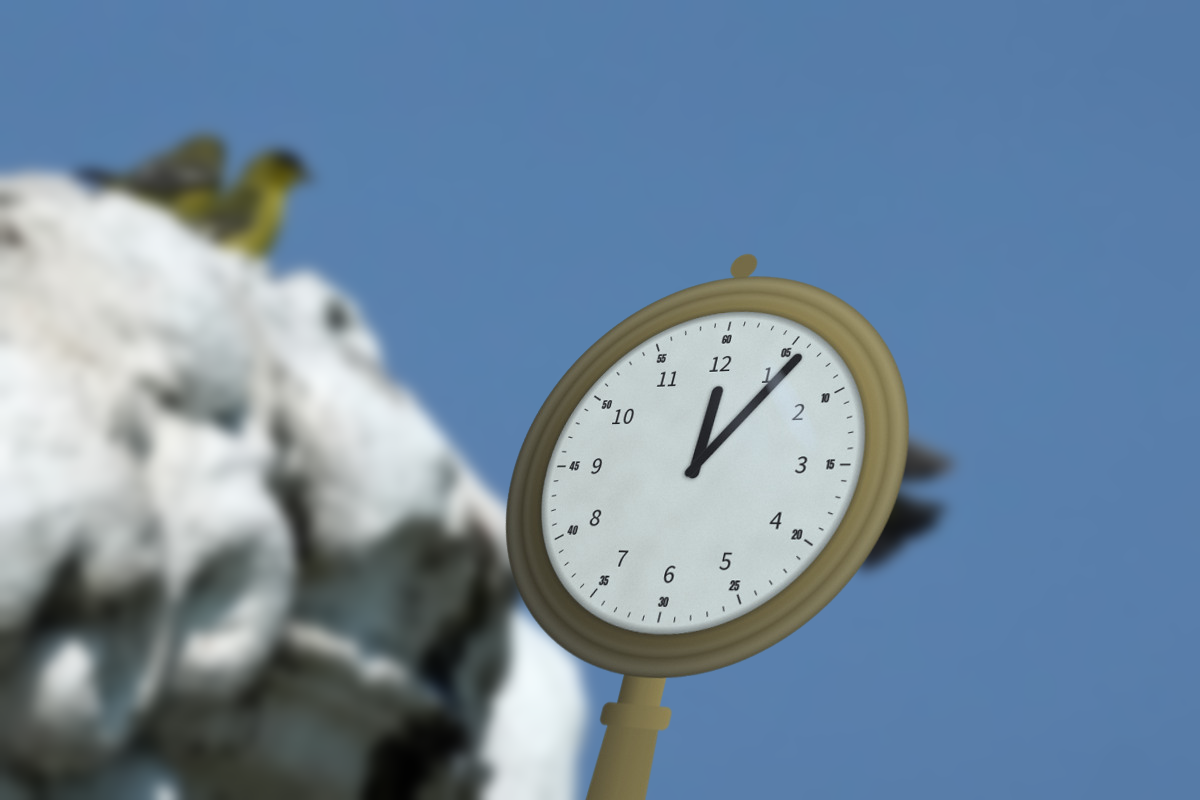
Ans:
12h06
